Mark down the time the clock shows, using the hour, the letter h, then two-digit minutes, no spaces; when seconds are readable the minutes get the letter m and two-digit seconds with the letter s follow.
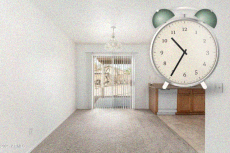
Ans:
10h35
